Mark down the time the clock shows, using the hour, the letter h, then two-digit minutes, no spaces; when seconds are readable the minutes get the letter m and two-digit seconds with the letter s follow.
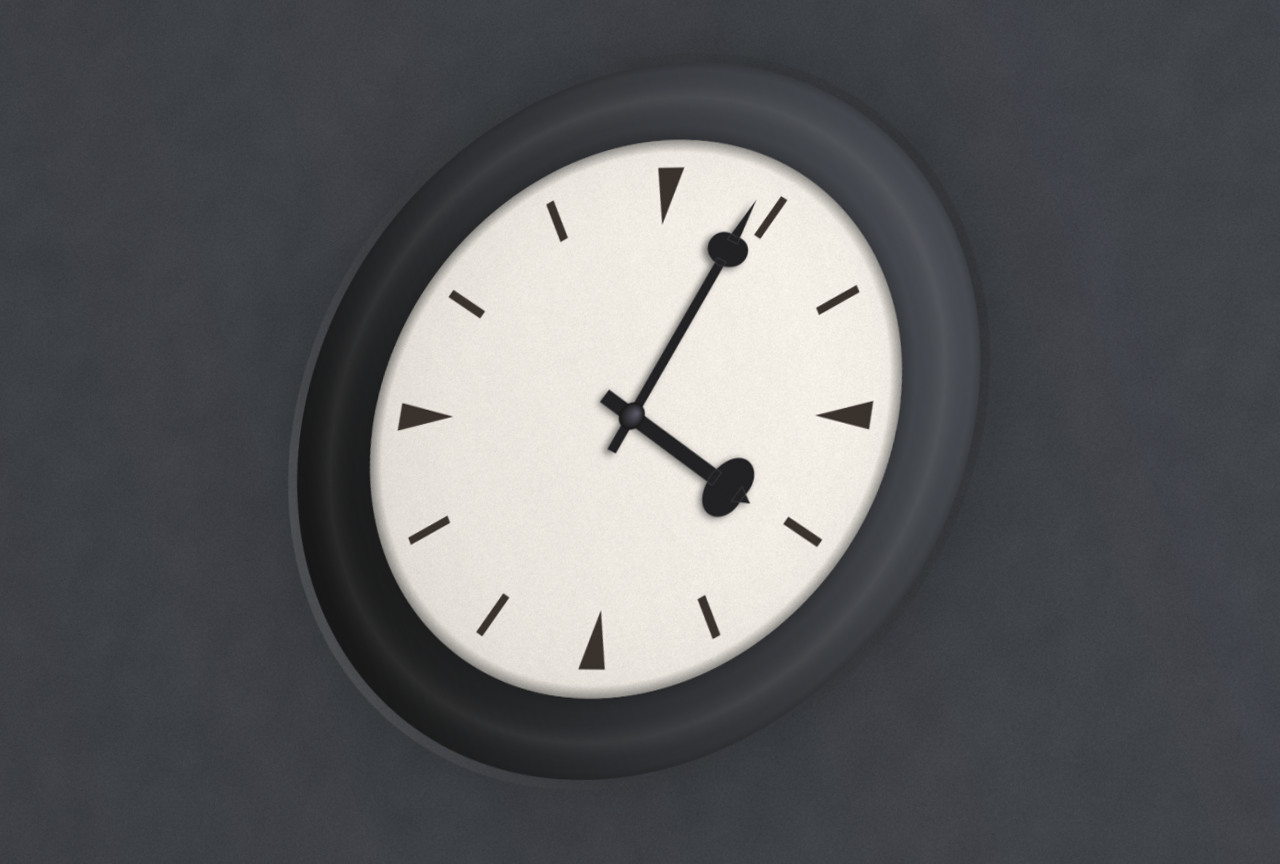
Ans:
4h04
